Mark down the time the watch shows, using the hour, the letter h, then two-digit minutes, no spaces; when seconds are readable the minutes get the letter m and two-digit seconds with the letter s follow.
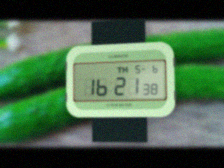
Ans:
16h21m38s
